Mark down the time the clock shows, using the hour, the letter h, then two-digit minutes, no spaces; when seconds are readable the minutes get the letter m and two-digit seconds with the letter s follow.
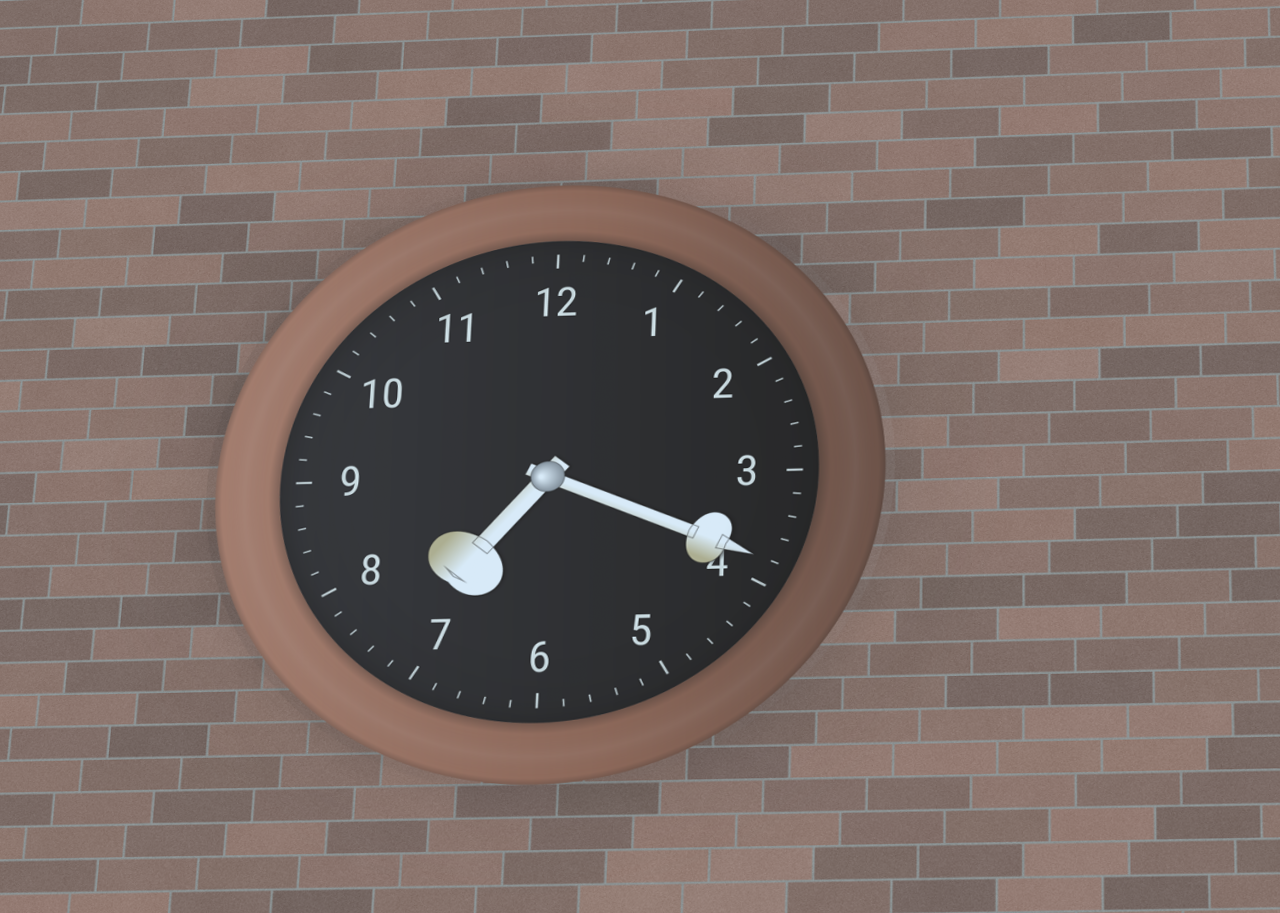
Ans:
7h19
